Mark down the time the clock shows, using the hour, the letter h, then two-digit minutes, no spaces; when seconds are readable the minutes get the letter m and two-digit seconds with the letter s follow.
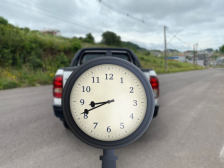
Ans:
8h41
